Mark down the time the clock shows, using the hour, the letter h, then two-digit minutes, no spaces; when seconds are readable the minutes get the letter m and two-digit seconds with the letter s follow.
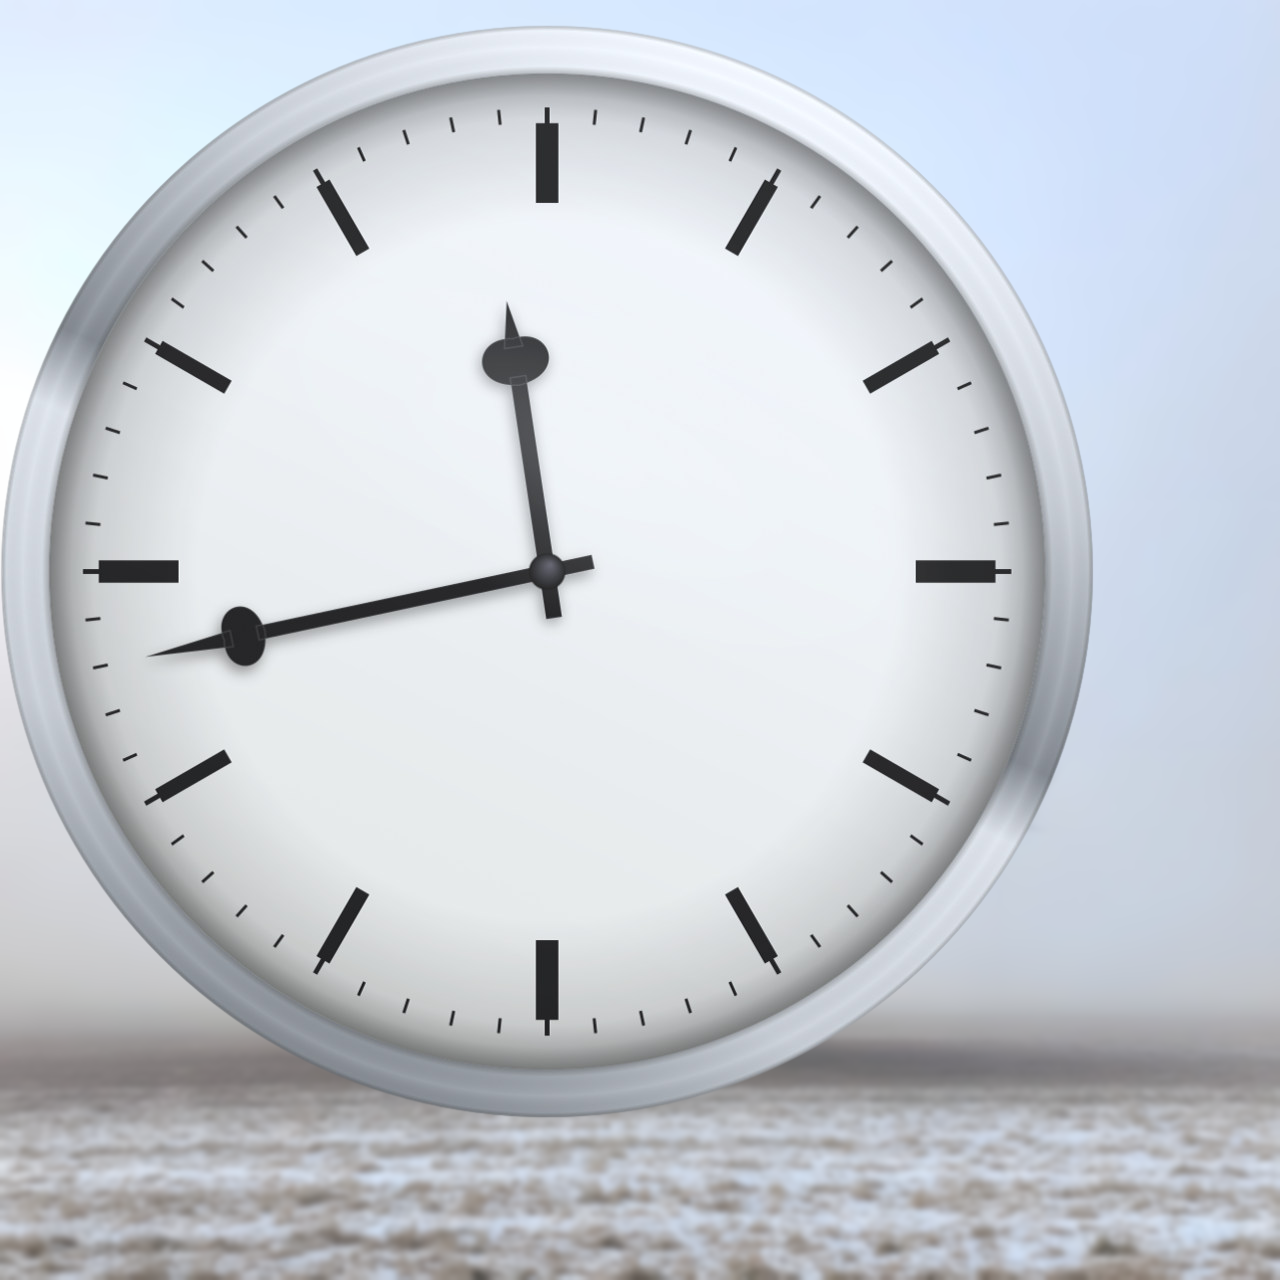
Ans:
11h43
